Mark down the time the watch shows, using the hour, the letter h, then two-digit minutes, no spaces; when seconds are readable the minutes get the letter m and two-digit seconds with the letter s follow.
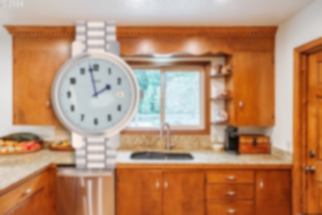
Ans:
1h58
